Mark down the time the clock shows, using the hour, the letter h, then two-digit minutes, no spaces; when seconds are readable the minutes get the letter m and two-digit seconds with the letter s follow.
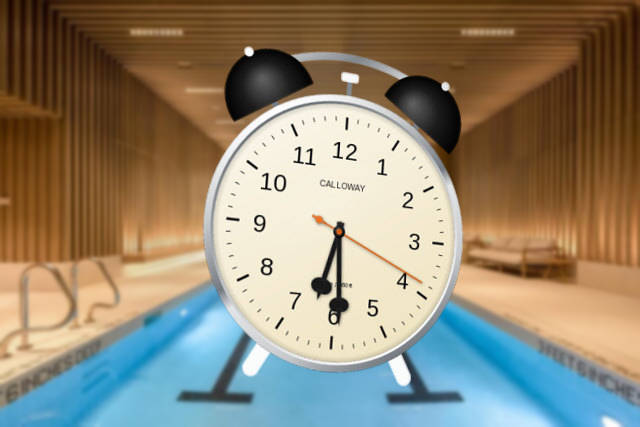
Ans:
6h29m19s
